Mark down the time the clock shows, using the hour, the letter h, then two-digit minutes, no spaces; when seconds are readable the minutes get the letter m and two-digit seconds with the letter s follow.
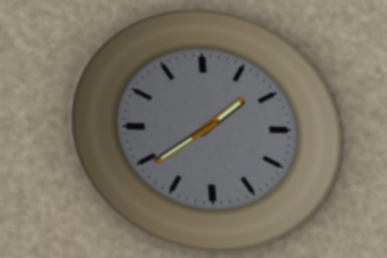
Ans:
1h39
